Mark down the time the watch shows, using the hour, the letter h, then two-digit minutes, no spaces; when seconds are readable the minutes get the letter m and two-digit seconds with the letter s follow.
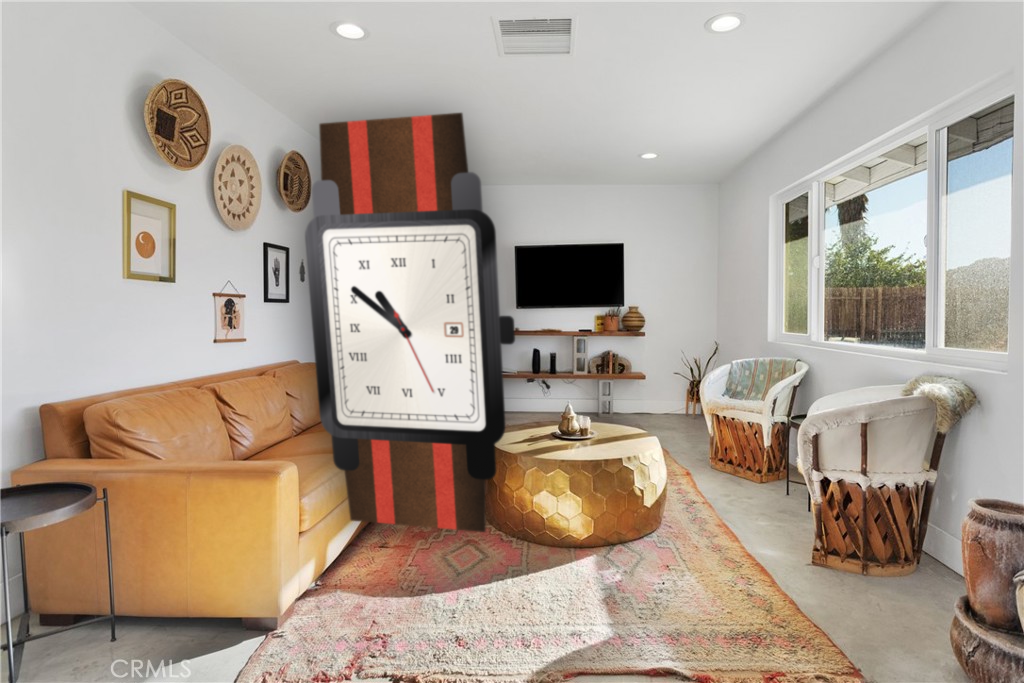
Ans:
10h51m26s
